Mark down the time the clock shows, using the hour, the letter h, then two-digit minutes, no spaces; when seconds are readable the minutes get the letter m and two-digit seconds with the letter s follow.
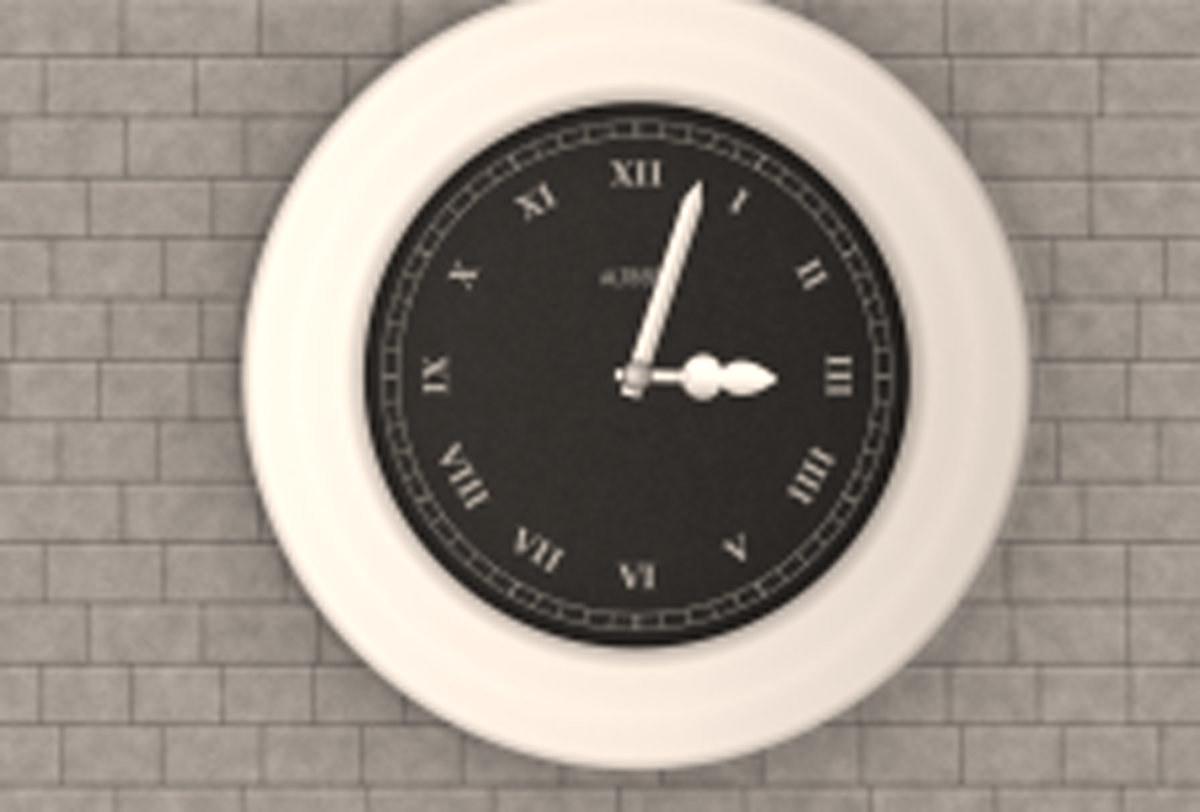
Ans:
3h03
